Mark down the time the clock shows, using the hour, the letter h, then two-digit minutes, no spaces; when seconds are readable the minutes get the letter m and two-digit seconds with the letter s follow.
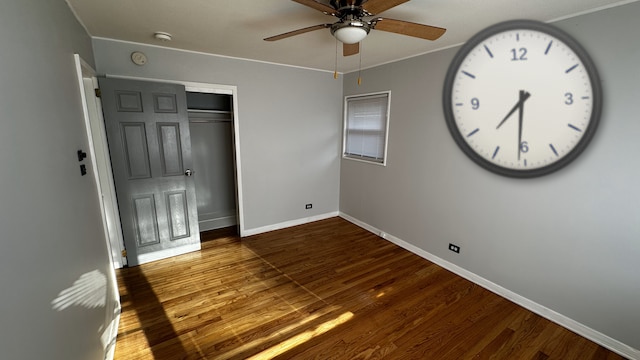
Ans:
7h31
